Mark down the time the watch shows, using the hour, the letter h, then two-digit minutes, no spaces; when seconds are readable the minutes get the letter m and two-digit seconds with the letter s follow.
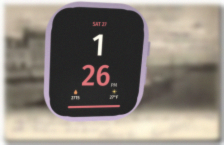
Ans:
1h26
